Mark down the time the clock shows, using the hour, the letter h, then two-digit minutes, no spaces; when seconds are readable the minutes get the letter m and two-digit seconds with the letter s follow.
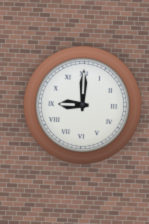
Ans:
9h00
